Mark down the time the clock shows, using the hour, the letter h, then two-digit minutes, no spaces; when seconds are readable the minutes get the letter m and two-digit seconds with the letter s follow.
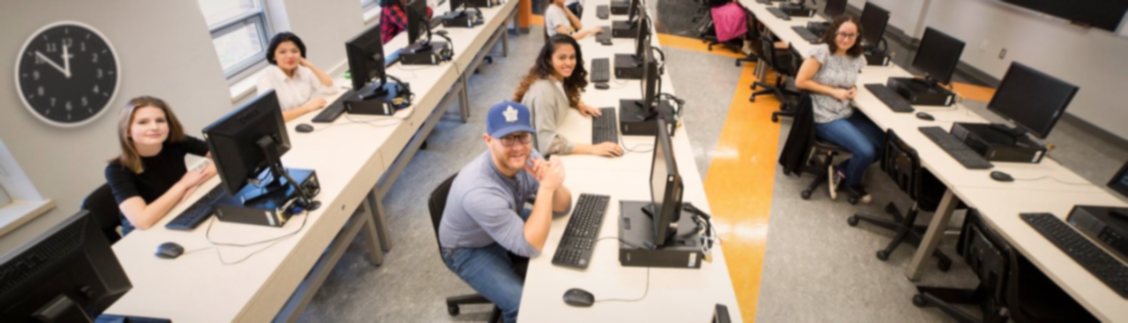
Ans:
11h51
